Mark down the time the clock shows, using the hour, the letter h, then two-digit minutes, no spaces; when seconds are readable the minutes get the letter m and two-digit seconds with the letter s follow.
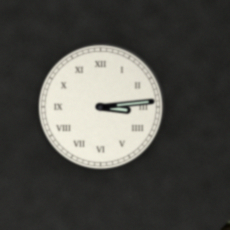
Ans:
3h14
